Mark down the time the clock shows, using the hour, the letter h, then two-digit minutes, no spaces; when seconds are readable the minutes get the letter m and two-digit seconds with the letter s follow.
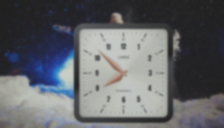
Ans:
7h52
